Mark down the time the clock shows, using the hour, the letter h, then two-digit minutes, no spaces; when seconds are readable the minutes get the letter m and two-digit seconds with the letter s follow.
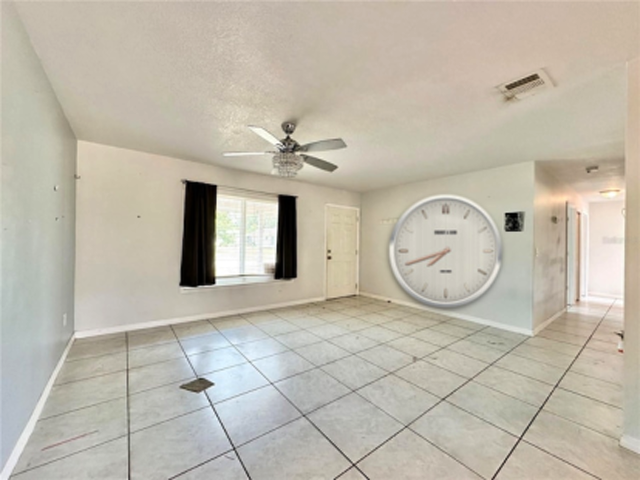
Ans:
7h42
